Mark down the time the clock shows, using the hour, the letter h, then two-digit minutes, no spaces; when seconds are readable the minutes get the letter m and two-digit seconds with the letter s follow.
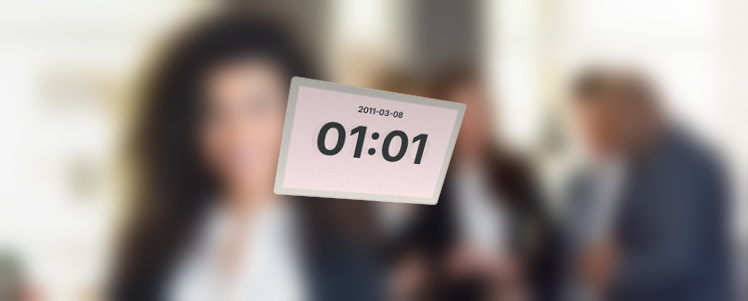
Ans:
1h01
